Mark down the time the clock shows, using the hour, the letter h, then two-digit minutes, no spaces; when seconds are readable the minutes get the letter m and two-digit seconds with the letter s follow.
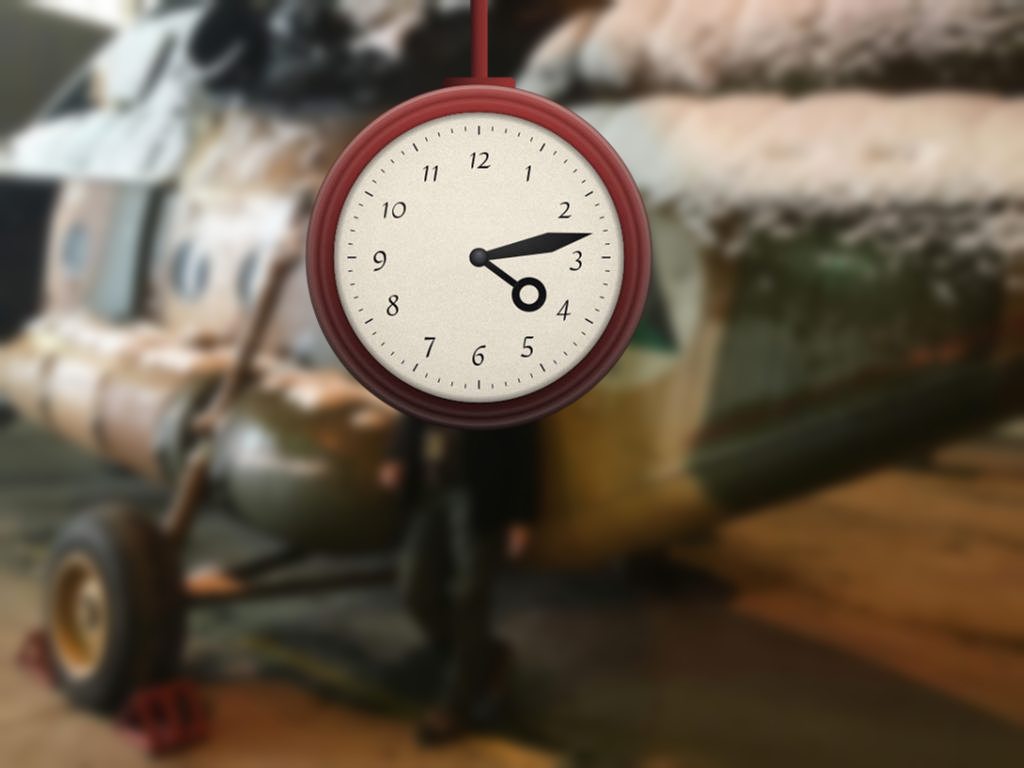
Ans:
4h13
